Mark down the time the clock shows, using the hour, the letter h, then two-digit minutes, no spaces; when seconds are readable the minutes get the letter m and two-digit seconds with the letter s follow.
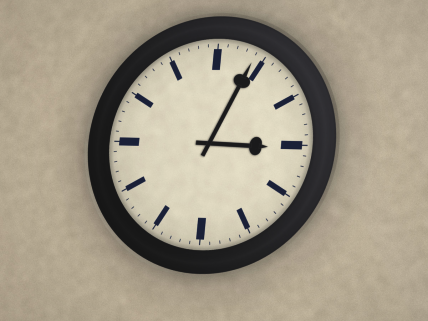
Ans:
3h04
